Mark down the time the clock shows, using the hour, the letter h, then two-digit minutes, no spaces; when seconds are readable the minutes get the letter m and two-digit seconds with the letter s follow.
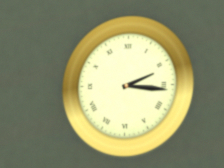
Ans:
2h16
